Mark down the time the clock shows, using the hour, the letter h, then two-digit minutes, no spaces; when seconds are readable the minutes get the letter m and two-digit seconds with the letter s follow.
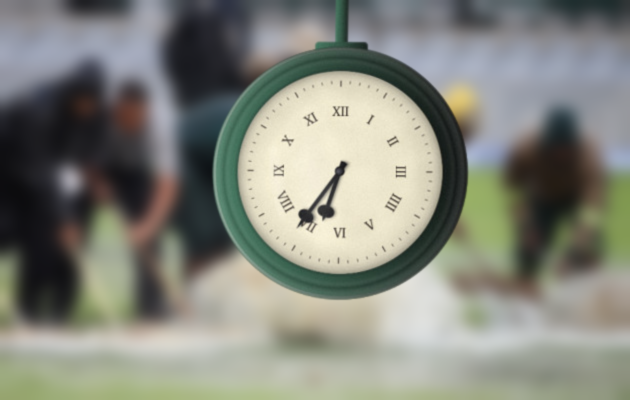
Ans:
6h36
